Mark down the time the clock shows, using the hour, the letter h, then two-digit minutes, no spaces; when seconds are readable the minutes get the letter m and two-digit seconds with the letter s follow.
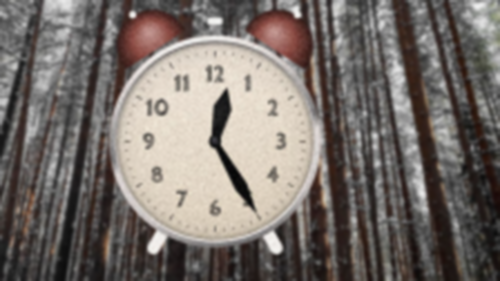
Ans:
12h25
